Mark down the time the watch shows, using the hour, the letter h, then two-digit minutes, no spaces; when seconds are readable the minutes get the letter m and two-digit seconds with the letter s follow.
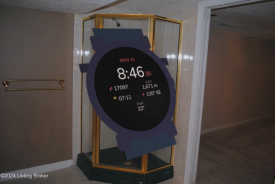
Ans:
8h46
